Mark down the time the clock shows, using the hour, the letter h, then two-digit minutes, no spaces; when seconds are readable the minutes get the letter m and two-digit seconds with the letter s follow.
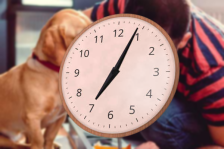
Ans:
7h04
